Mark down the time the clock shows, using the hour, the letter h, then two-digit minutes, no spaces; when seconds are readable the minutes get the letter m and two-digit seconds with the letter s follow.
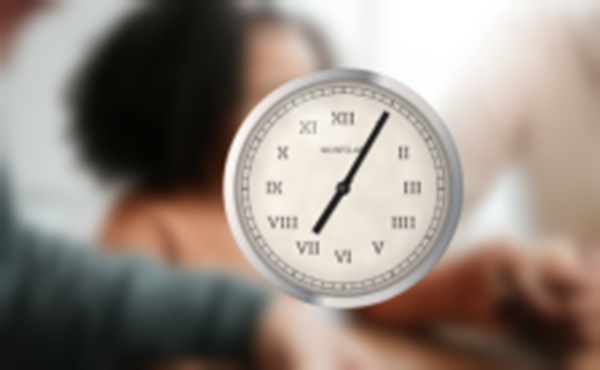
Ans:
7h05
